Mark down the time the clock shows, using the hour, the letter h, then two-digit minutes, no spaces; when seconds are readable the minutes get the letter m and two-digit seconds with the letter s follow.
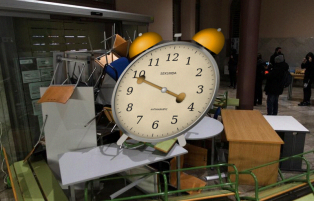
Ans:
3h49
